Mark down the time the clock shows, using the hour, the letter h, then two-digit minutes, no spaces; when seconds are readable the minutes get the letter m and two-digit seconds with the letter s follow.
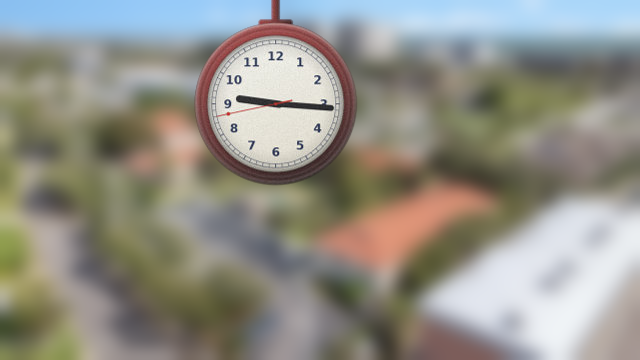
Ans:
9h15m43s
